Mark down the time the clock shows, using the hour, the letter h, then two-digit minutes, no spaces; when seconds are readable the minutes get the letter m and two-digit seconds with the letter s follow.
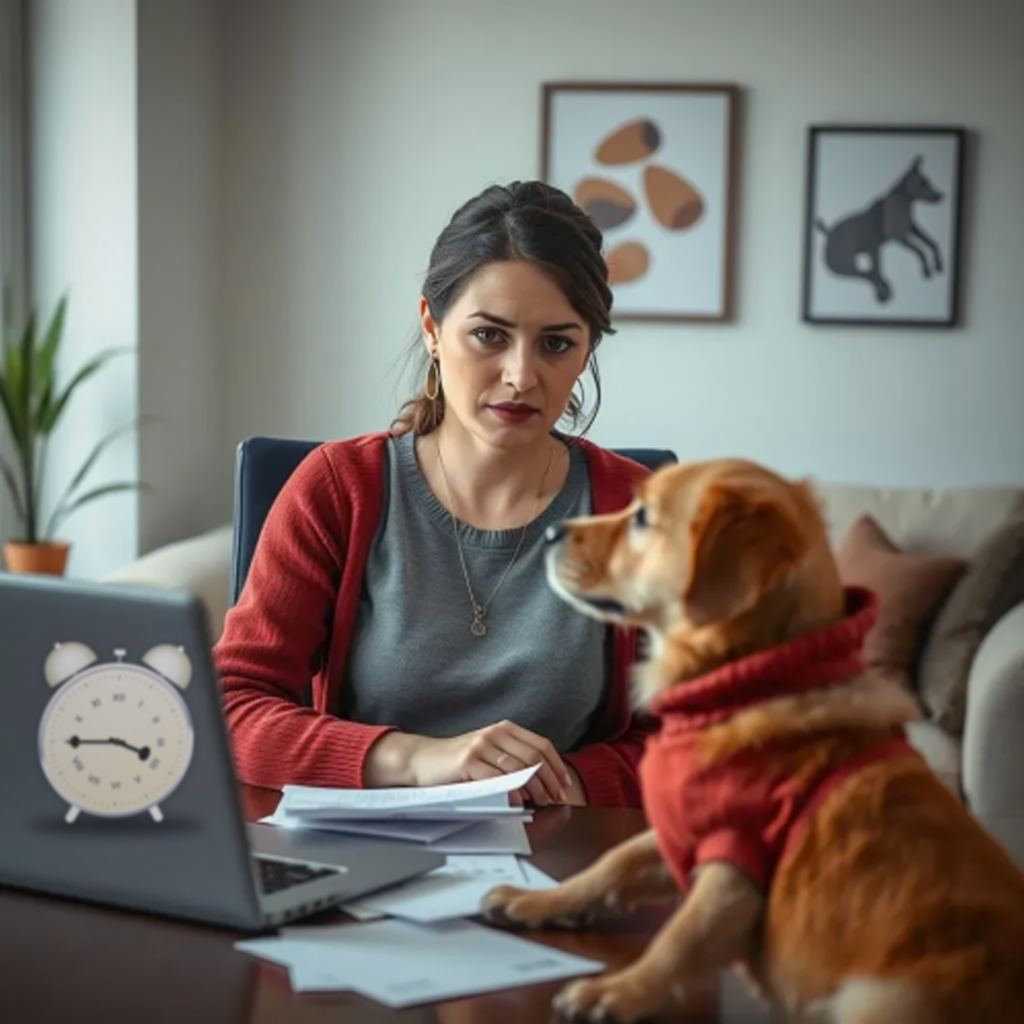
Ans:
3h45
